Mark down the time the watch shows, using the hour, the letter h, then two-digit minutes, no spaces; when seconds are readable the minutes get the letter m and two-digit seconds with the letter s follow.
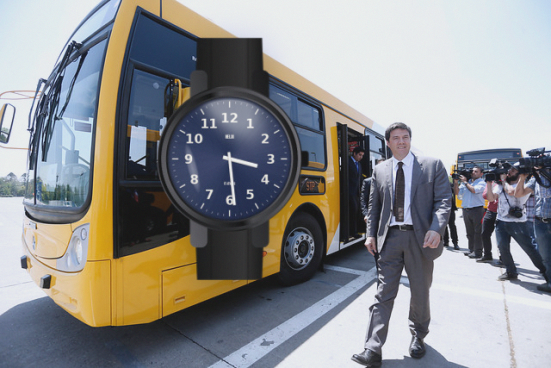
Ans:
3h29
